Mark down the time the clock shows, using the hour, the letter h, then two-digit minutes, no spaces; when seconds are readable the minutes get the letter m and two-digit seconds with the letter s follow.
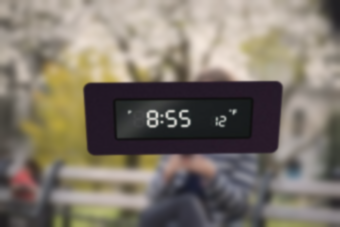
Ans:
8h55
